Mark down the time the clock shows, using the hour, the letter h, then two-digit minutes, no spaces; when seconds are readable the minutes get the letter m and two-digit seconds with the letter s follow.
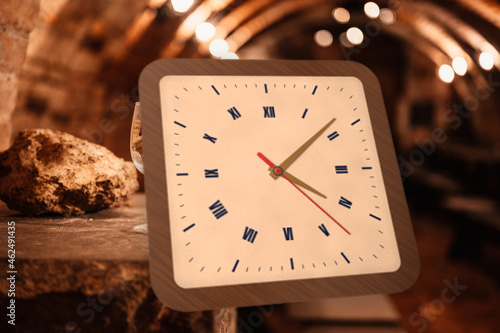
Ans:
4h08m23s
